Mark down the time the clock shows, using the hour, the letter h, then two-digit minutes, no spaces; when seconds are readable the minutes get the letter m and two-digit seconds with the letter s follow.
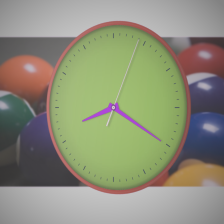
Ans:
8h20m04s
